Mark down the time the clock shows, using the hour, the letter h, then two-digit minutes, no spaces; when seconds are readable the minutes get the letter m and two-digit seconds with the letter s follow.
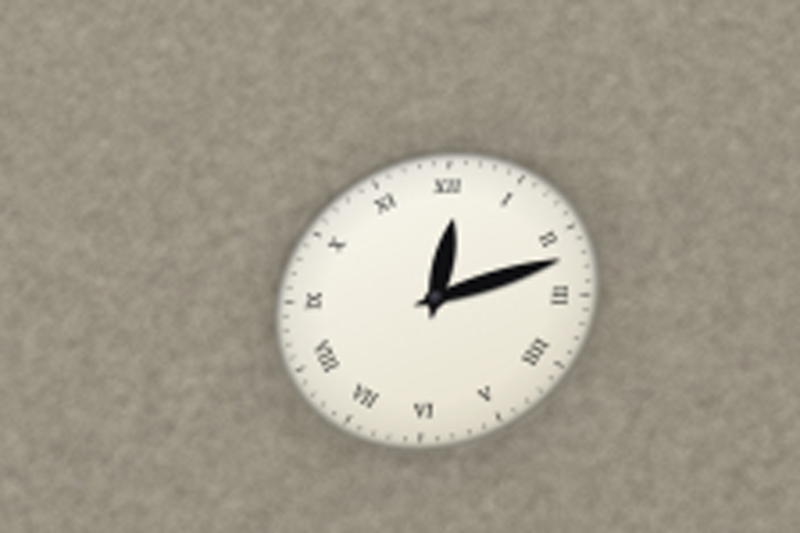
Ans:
12h12
